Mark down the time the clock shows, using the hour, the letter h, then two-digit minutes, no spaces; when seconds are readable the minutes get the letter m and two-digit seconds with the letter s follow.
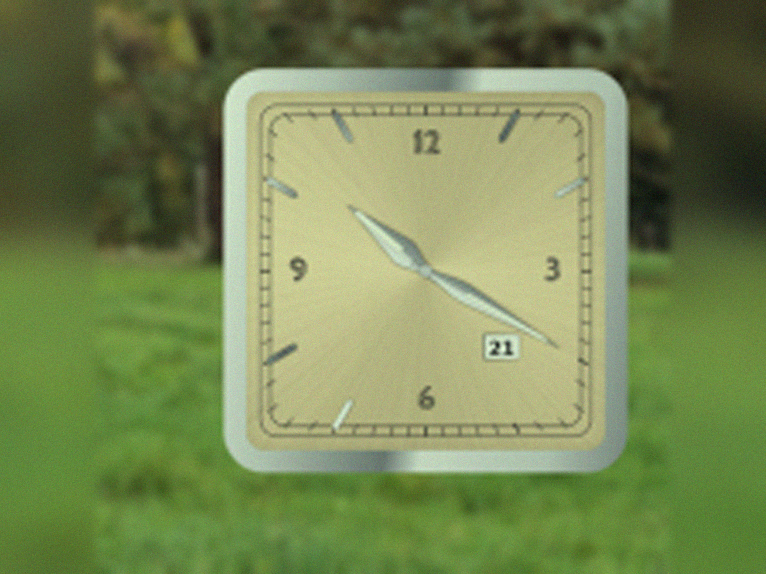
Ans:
10h20
